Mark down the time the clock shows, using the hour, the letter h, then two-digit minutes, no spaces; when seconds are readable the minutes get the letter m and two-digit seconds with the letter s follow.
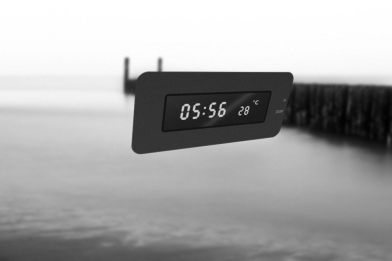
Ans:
5h56
